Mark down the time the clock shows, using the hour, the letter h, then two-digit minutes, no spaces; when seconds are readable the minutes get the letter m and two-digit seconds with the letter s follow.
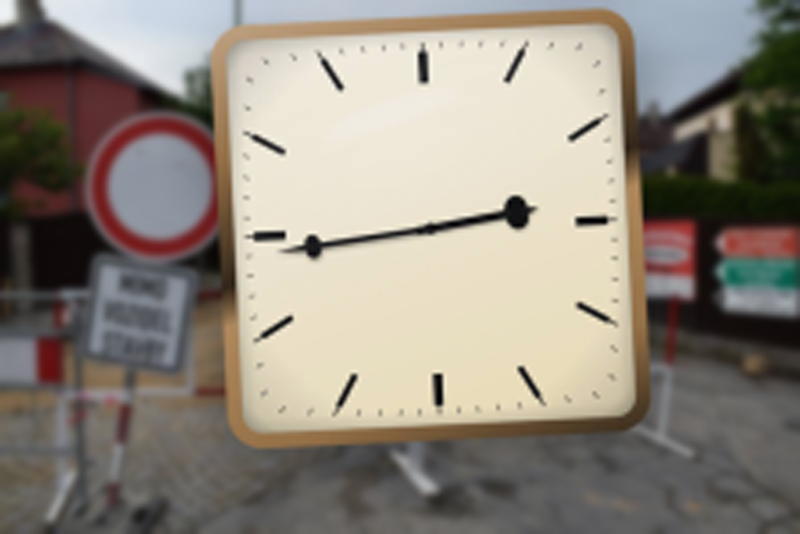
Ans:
2h44
